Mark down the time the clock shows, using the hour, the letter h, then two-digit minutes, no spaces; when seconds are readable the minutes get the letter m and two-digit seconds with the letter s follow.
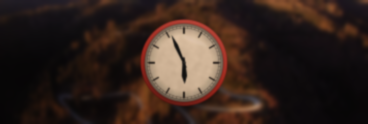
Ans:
5h56
